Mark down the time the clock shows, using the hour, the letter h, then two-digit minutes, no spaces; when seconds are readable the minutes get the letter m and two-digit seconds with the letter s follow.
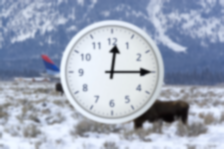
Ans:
12h15
